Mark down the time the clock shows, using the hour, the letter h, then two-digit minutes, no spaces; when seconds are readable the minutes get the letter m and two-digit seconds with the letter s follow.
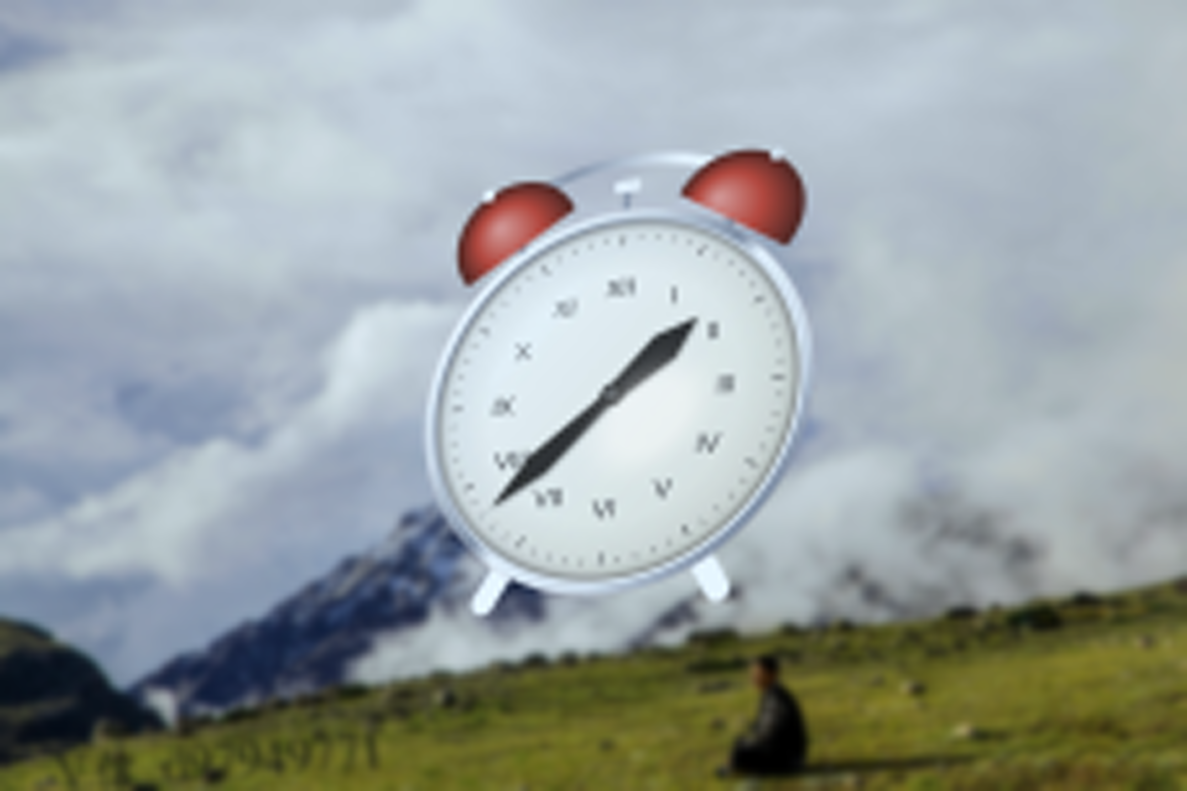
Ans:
1h38
